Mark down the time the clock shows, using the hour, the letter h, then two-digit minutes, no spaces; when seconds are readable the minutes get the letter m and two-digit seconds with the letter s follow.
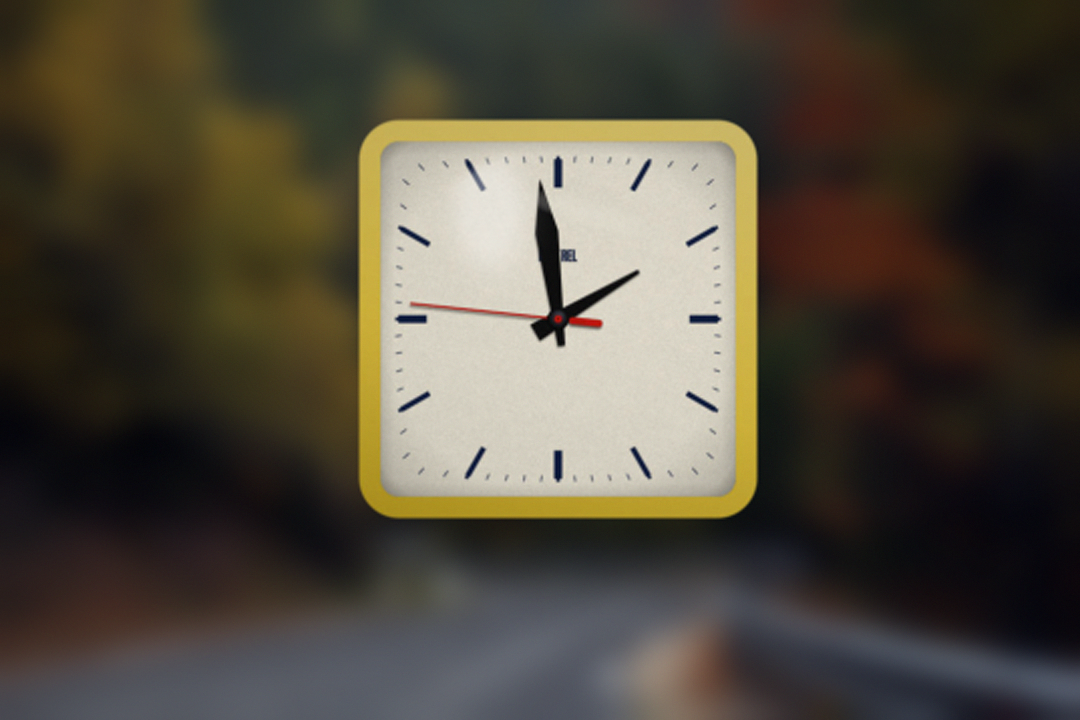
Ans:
1h58m46s
